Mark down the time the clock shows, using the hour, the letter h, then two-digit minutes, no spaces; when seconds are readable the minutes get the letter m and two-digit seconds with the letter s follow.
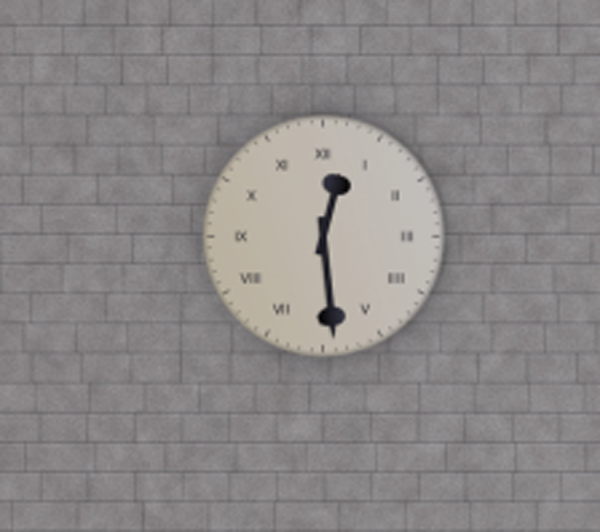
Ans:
12h29
